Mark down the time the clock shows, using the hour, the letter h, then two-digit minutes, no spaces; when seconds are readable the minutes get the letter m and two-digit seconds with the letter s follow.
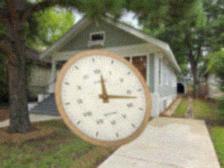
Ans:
12h17
